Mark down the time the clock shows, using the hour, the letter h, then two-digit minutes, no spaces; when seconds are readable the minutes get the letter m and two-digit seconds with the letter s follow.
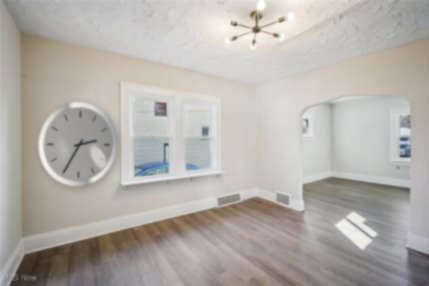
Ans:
2h35
